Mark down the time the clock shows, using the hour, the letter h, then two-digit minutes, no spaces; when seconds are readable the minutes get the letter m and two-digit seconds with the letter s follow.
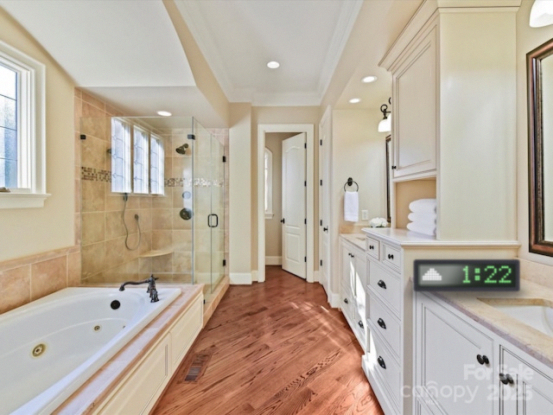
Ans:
1h22
